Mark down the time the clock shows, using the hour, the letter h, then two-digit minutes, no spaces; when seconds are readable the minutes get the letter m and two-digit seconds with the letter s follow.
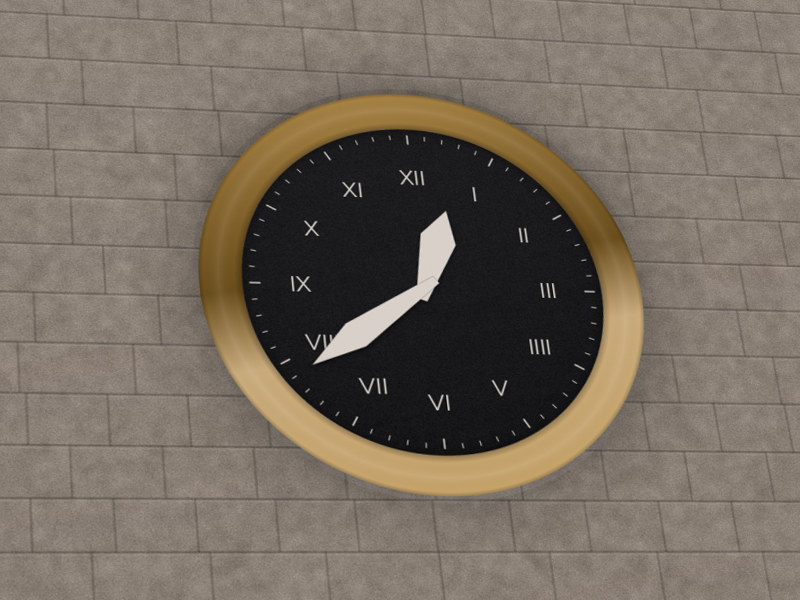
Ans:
12h39
